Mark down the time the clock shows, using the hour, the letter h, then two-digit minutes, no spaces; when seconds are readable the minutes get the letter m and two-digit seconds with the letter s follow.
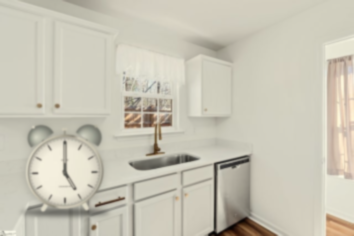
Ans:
5h00
